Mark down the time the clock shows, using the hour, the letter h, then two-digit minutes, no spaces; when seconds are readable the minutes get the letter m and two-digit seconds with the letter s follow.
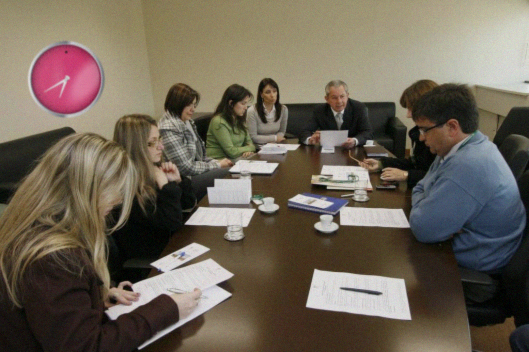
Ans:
6h40
